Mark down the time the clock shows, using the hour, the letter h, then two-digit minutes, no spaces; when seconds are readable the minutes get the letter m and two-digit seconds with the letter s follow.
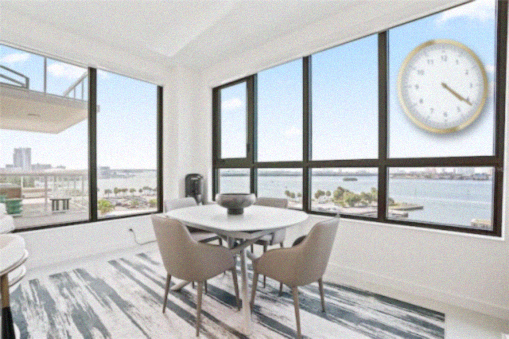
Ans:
4h21
